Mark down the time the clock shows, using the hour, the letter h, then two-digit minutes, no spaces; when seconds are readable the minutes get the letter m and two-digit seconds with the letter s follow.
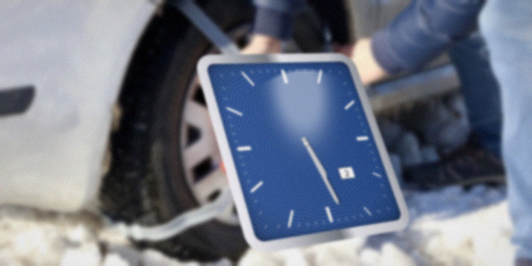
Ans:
5h28
